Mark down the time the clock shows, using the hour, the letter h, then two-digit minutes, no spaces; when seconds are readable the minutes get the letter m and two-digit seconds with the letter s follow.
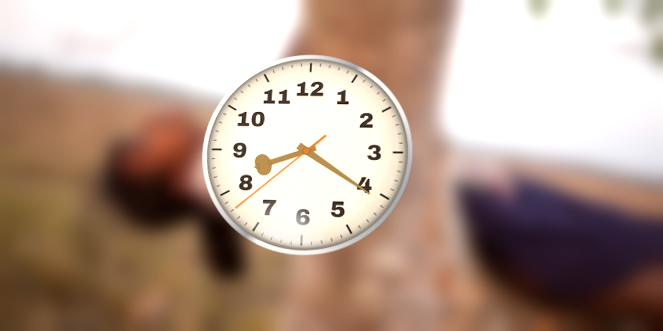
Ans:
8h20m38s
